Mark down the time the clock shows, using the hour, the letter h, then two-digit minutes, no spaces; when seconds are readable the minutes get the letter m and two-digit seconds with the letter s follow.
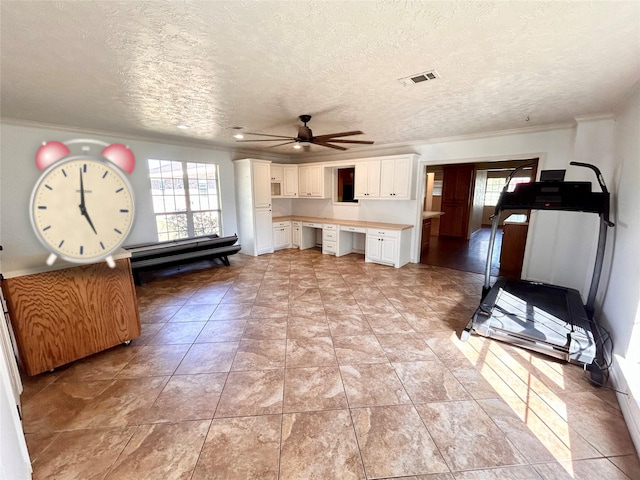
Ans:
4h59
